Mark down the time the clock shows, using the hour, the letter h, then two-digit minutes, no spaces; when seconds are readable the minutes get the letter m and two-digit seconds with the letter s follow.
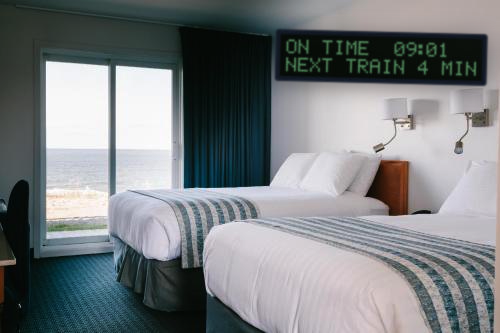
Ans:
9h01
